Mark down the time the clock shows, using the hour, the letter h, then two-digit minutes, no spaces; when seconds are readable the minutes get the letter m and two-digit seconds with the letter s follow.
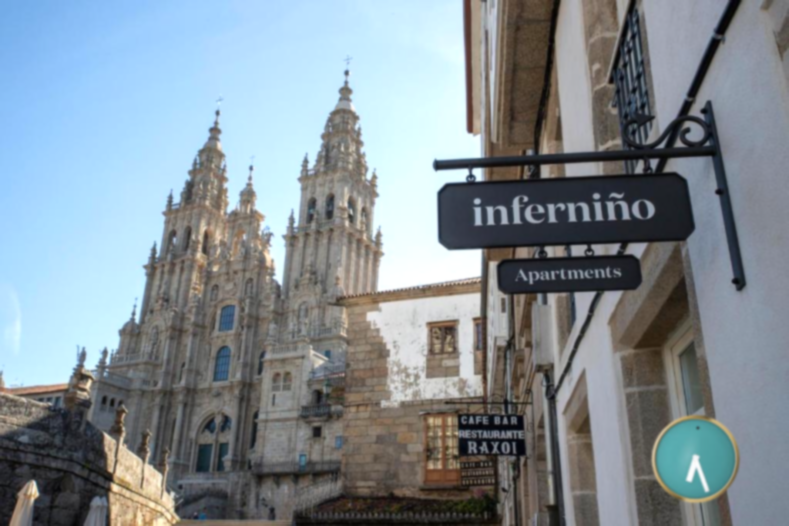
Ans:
6h26
